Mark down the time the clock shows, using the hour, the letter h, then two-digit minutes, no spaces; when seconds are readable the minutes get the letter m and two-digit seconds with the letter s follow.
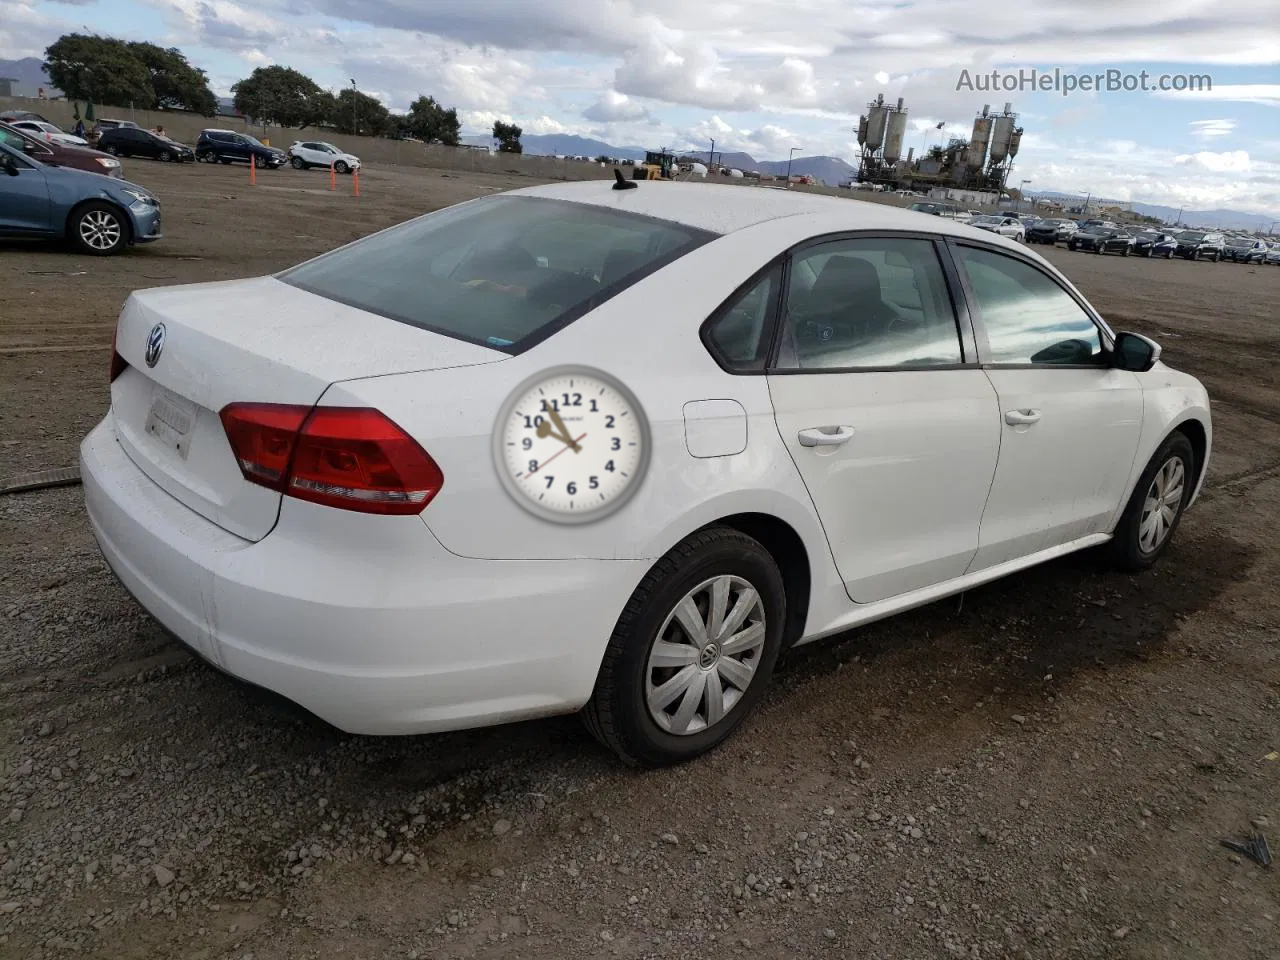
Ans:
9h54m39s
